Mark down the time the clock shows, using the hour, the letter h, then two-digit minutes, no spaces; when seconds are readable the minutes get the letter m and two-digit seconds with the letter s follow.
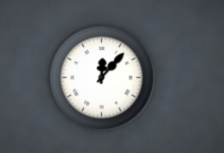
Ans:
12h07
